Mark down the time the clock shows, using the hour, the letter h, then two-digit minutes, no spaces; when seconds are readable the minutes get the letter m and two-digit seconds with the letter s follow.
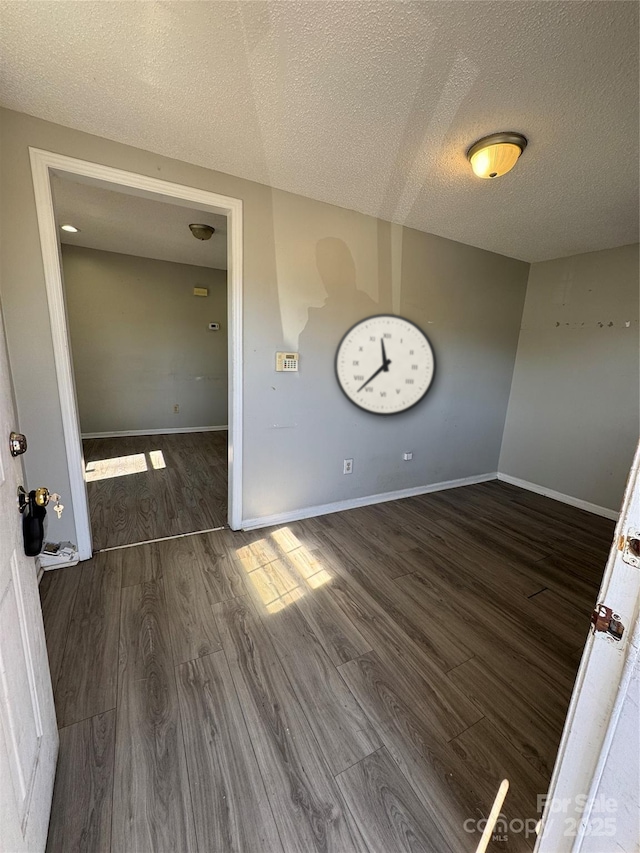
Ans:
11h37
